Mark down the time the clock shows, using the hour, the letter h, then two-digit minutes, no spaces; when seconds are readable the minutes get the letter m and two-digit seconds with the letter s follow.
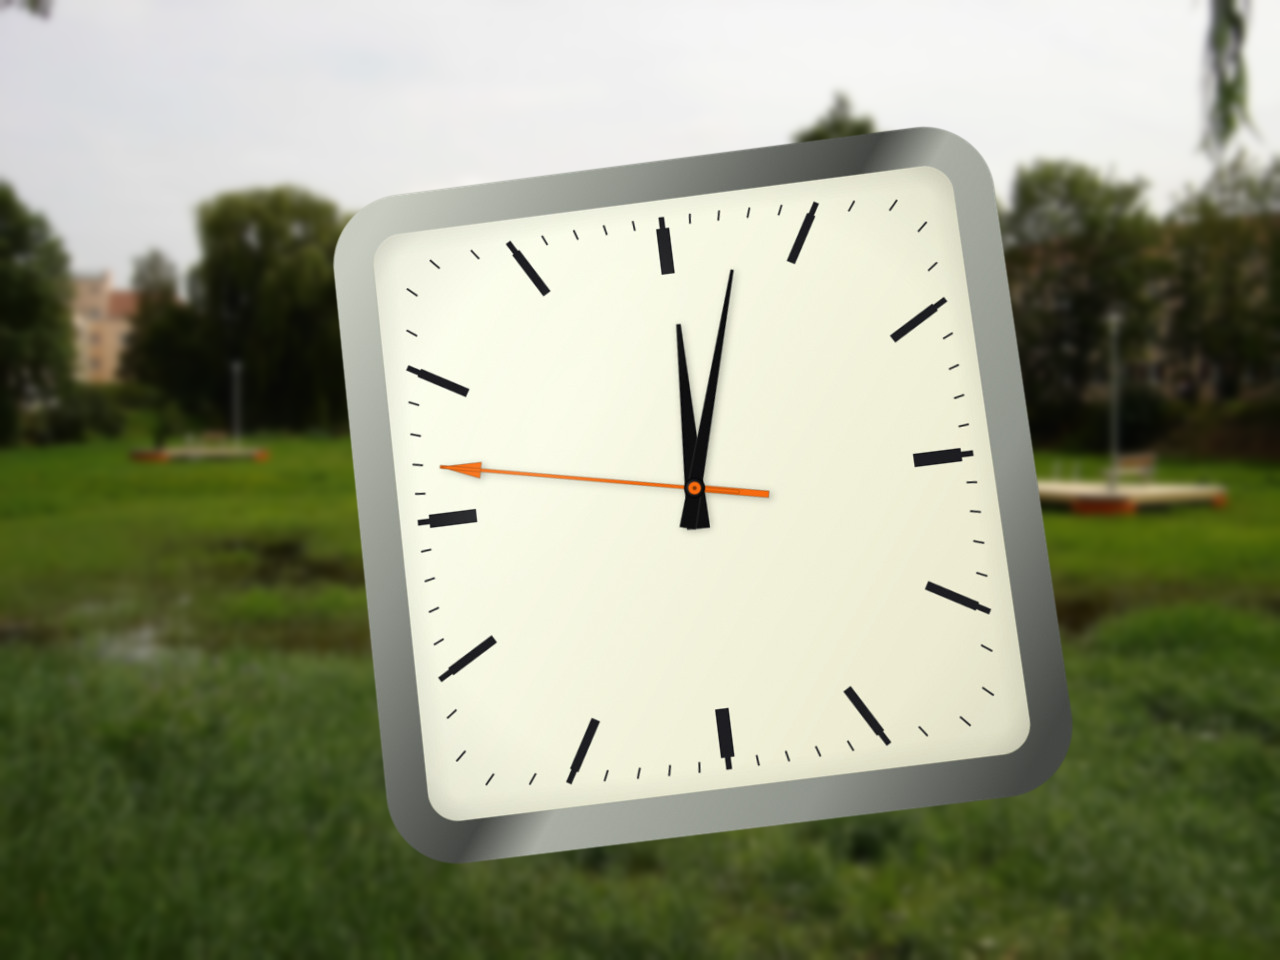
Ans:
12h02m47s
